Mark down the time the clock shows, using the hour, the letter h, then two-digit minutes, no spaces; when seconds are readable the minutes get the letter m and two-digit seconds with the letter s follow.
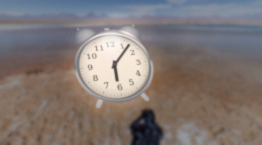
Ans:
6h07
